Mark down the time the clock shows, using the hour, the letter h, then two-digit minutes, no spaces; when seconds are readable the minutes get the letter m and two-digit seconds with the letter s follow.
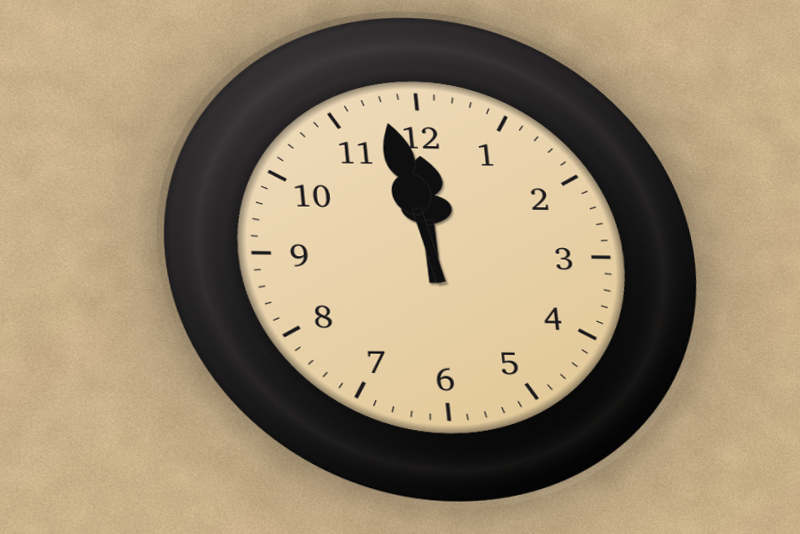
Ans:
11h58
